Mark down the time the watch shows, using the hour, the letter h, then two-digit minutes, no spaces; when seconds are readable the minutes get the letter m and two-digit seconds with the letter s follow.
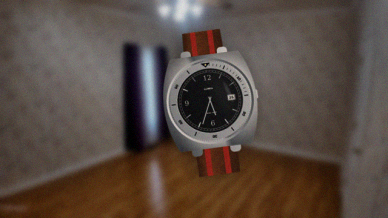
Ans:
5h34
